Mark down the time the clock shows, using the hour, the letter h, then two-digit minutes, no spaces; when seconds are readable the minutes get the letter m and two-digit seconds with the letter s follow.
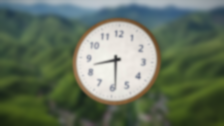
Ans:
8h29
